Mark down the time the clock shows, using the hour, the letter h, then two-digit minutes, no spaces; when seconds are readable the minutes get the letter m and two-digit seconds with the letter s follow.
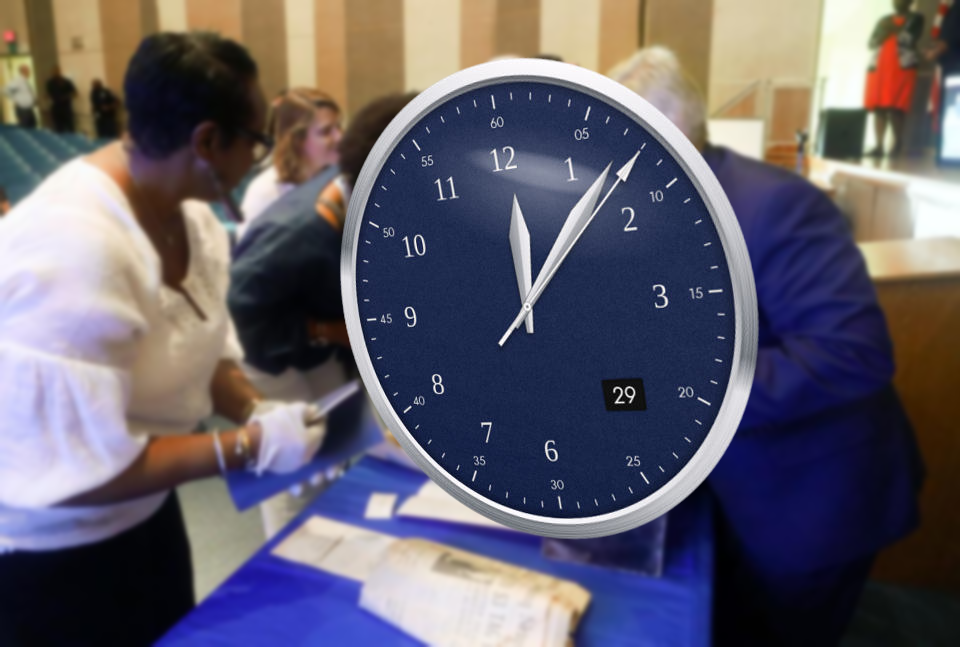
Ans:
12h07m08s
